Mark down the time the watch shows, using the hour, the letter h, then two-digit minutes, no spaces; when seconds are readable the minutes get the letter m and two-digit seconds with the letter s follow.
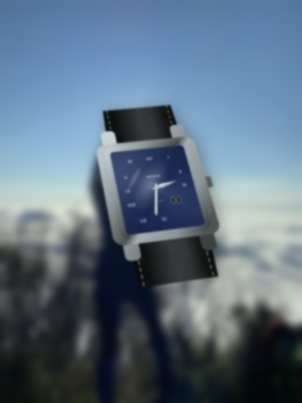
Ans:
2h32
